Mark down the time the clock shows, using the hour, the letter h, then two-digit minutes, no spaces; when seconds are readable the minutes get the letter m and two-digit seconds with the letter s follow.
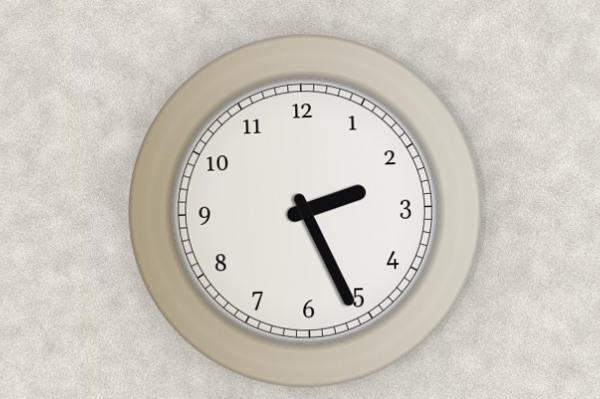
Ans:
2h26
